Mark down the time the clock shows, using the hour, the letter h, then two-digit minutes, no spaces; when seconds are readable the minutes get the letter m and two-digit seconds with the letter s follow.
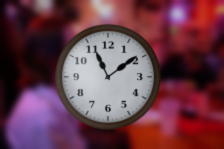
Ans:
11h09
